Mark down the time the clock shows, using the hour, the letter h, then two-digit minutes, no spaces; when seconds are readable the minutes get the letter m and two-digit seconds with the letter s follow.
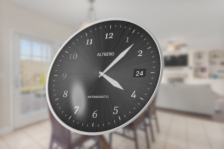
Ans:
4h07
